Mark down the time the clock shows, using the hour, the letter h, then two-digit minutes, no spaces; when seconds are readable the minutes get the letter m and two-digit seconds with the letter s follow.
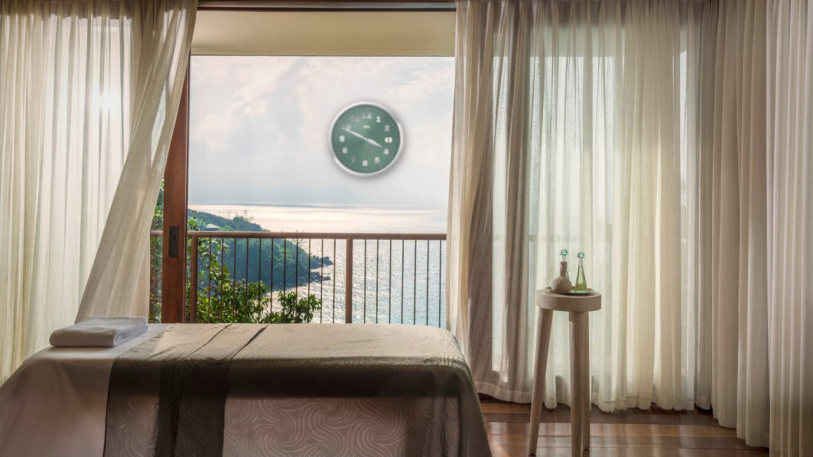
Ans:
3h49
